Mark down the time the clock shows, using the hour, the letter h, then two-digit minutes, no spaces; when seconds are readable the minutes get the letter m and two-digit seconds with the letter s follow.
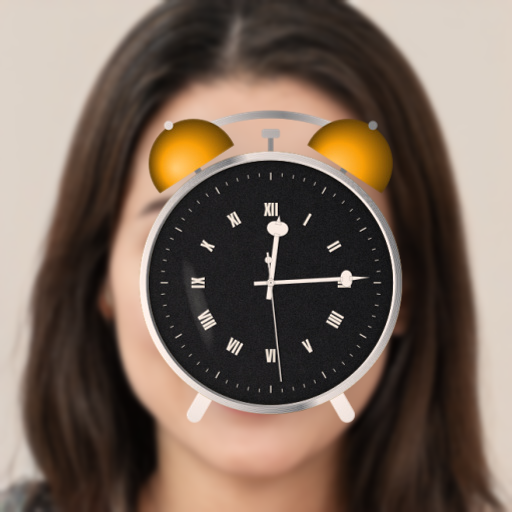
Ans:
12h14m29s
